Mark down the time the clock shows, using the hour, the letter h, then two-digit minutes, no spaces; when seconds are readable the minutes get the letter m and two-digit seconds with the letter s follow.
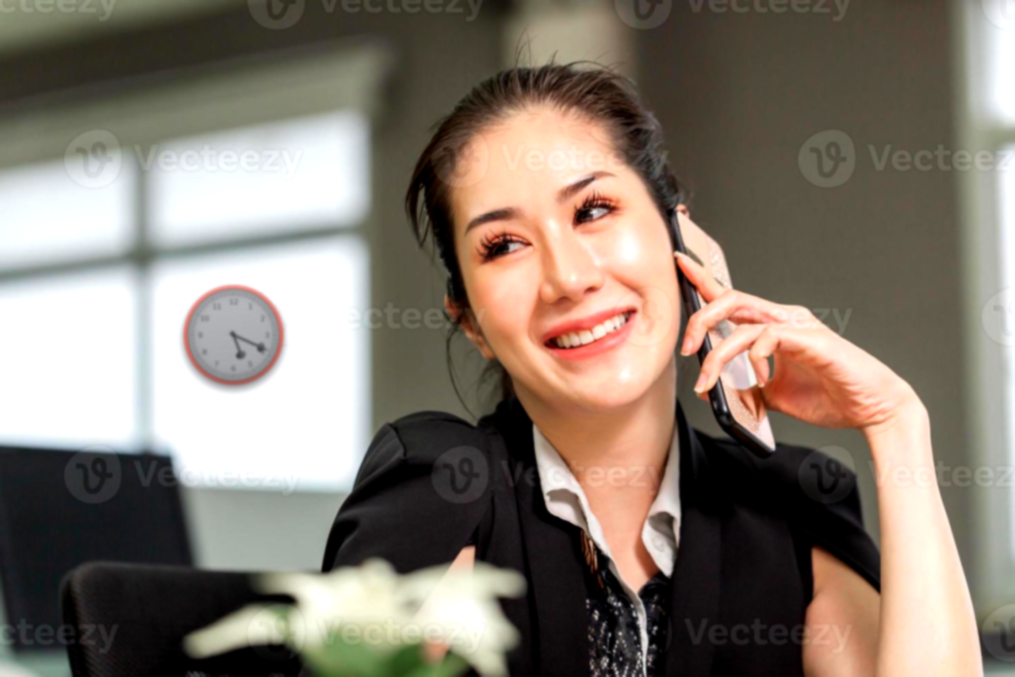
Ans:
5h19
